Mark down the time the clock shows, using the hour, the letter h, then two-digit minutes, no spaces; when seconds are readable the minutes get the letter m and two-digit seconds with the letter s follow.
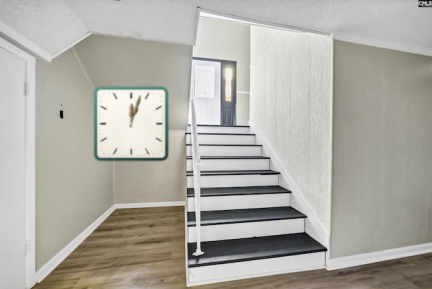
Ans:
12h03
